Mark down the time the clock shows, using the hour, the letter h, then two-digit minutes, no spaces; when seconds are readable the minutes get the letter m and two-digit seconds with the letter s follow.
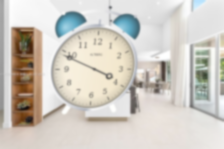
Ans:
3h49
